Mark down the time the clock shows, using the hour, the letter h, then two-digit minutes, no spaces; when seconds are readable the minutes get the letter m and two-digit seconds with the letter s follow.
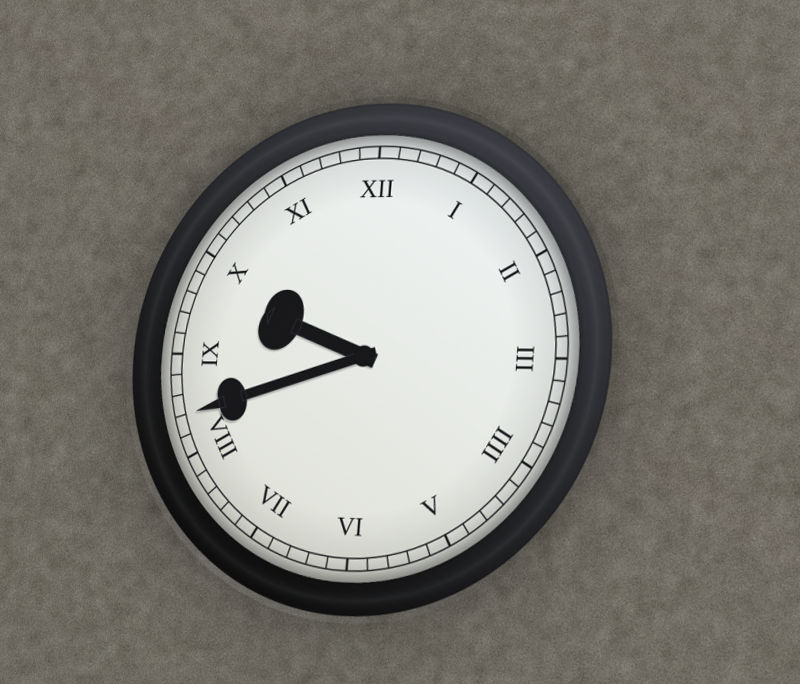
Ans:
9h42
